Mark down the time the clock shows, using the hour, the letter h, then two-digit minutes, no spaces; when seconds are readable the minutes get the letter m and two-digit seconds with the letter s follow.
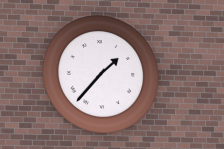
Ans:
1h37
